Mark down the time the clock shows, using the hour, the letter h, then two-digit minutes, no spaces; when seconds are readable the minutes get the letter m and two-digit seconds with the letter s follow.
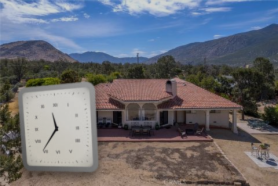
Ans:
11h36
